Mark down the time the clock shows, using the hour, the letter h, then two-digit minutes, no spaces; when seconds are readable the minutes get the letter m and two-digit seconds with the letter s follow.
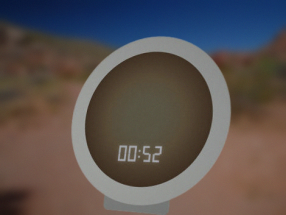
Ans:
0h52
